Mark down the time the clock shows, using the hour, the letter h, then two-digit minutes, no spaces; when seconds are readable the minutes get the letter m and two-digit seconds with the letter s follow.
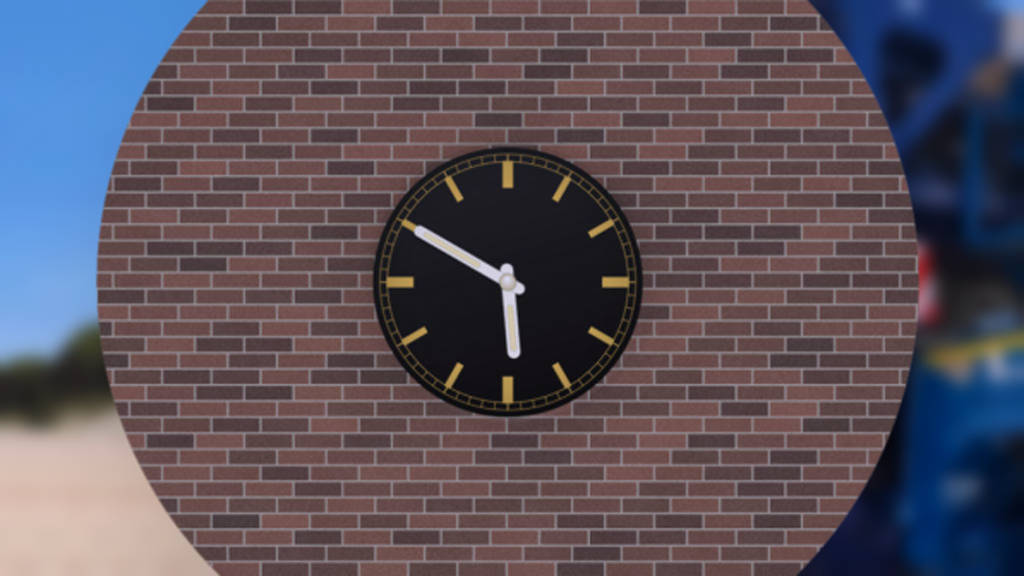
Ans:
5h50
